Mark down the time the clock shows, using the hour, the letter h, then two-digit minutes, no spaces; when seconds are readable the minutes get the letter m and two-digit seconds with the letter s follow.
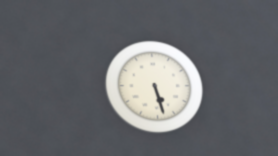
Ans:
5h28
